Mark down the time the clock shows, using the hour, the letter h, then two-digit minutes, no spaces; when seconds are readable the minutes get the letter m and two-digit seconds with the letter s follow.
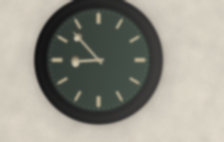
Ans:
8h53
